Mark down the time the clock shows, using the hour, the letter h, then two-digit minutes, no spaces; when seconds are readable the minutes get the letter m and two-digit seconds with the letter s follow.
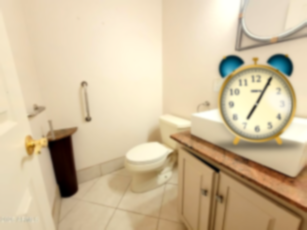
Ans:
7h05
